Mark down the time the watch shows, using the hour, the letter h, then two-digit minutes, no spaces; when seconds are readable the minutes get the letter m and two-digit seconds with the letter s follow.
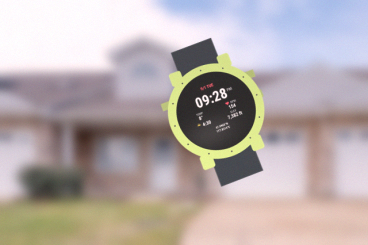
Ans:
9h28
